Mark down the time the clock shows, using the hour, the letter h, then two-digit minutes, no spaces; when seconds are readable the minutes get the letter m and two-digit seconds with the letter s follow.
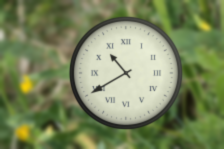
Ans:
10h40
